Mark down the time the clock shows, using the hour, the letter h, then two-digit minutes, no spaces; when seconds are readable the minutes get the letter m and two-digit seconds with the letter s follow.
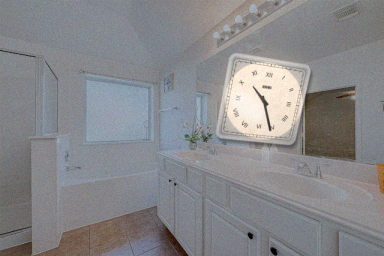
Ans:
10h26
